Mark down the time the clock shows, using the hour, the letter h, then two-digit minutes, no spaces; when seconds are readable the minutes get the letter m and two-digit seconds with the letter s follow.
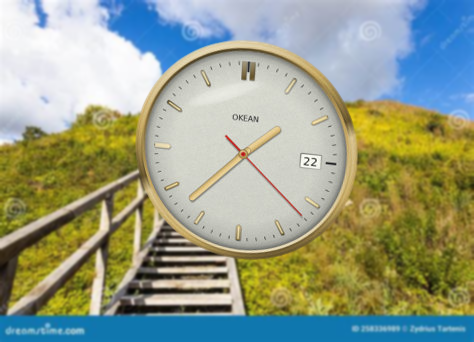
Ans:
1h37m22s
